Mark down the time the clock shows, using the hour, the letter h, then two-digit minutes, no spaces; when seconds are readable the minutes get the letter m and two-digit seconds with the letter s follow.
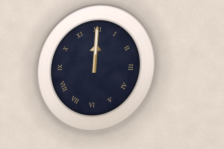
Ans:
12h00
